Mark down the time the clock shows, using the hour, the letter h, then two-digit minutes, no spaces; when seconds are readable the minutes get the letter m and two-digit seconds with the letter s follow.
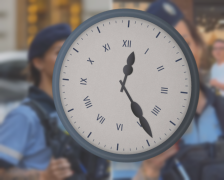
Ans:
12h24
